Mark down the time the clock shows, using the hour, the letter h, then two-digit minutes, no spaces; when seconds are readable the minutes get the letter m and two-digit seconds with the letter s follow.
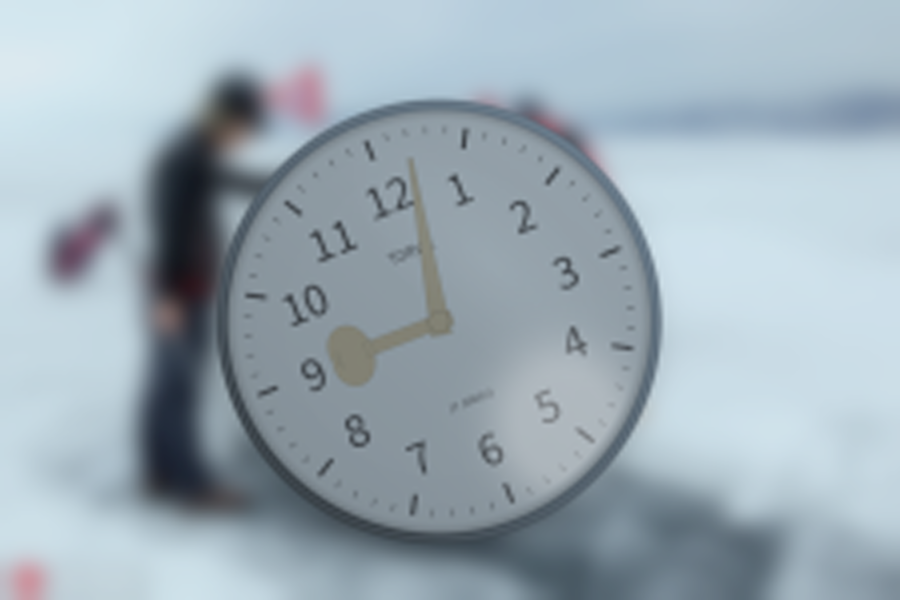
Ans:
9h02
